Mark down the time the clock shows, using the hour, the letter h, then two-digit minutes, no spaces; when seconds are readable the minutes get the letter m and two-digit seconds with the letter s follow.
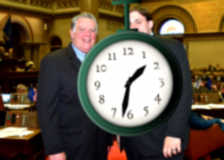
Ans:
1h32
